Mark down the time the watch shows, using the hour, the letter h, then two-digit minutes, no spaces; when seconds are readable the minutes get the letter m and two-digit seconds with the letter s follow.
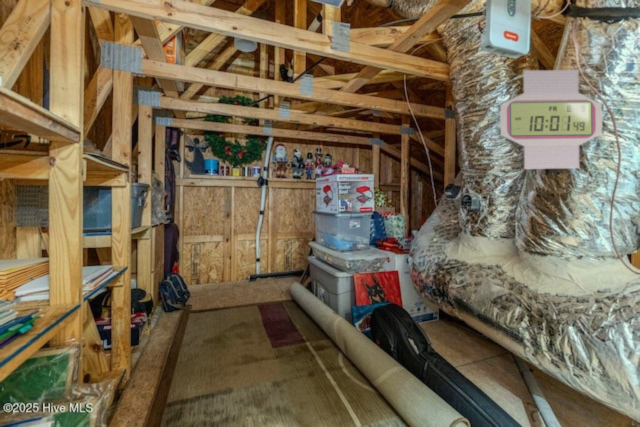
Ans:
10h01
